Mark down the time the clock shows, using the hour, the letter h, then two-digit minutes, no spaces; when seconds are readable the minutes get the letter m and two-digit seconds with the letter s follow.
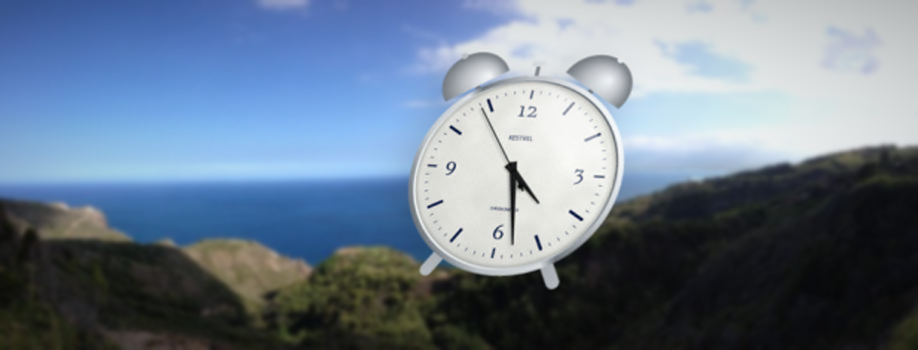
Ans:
4h27m54s
